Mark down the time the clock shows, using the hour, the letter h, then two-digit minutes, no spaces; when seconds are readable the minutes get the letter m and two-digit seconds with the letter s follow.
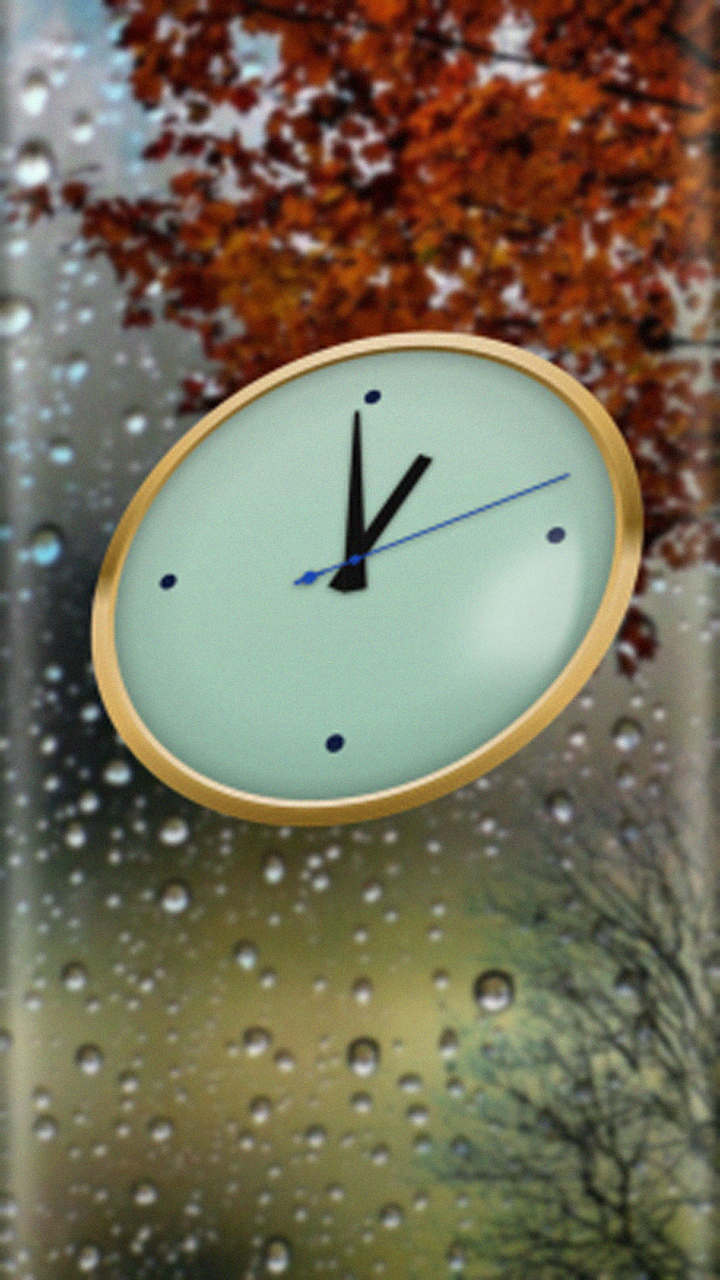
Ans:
12h59m12s
